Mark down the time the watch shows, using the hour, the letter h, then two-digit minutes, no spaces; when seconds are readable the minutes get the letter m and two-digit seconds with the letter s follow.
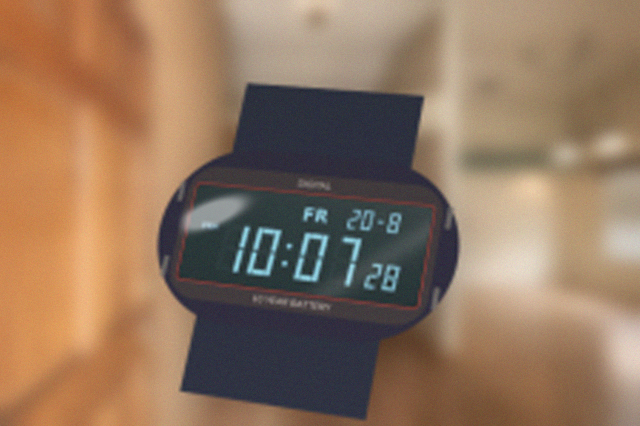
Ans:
10h07m28s
